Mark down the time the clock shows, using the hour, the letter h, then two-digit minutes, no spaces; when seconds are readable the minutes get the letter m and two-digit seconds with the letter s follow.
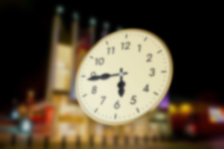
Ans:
5h44
